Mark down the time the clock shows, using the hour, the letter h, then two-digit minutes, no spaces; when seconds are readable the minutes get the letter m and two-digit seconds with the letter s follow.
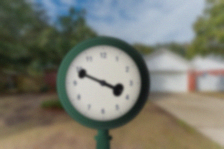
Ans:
3h49
